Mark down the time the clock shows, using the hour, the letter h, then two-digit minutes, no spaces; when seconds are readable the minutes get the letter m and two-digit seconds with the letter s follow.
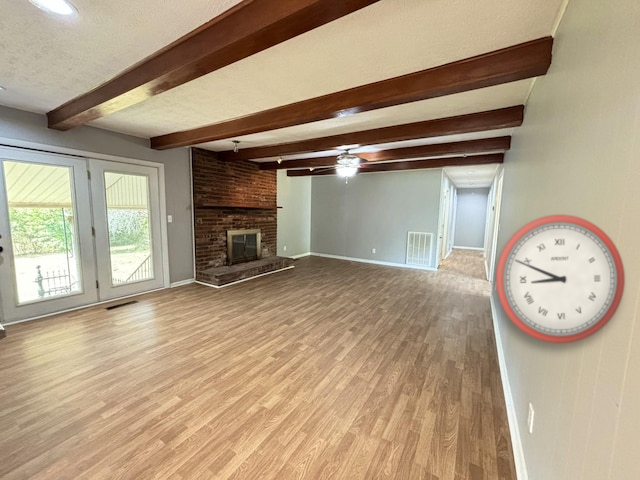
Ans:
8h49
